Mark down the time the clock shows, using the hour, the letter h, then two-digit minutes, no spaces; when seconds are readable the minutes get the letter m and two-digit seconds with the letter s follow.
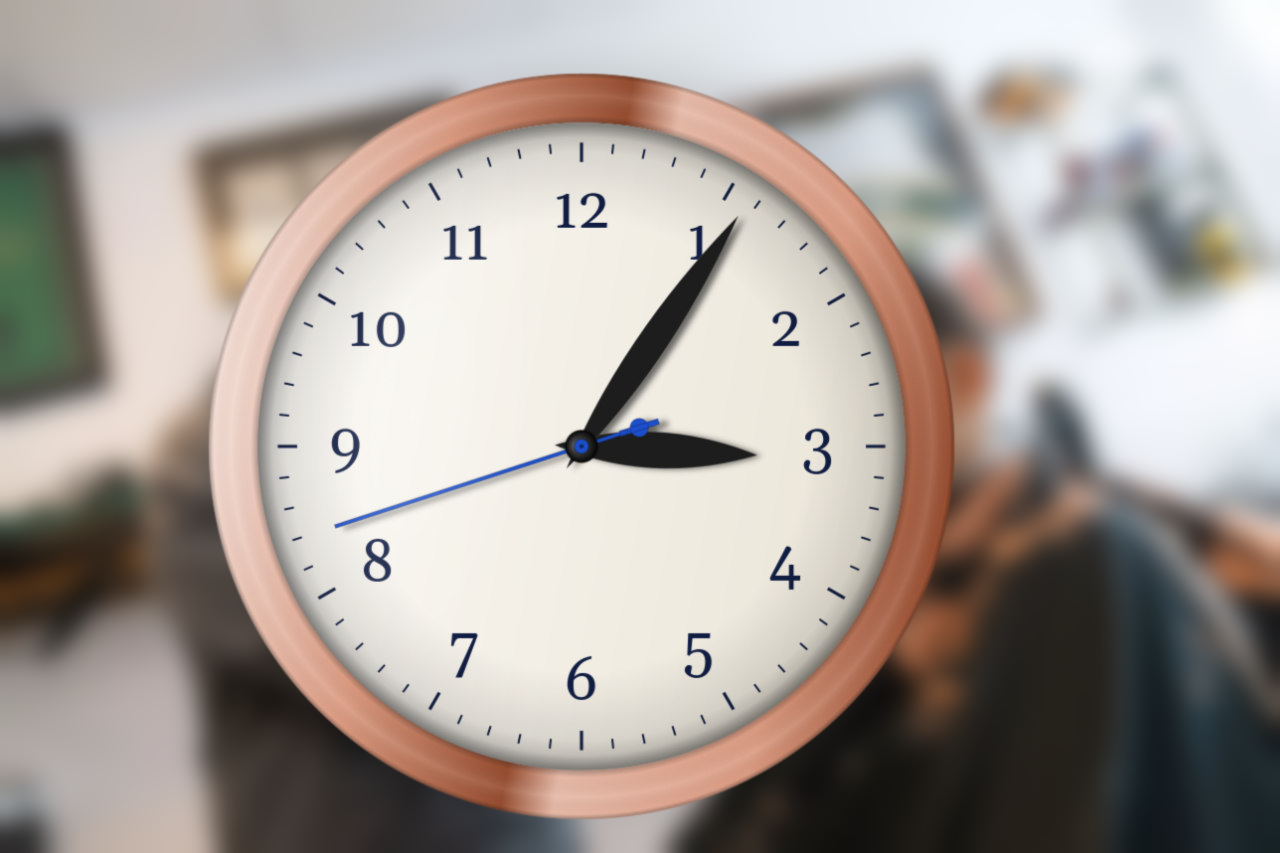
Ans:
3h05m42s
